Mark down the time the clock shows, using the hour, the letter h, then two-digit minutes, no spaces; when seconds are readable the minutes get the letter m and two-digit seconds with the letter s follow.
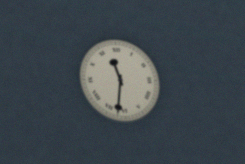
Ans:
11h32
